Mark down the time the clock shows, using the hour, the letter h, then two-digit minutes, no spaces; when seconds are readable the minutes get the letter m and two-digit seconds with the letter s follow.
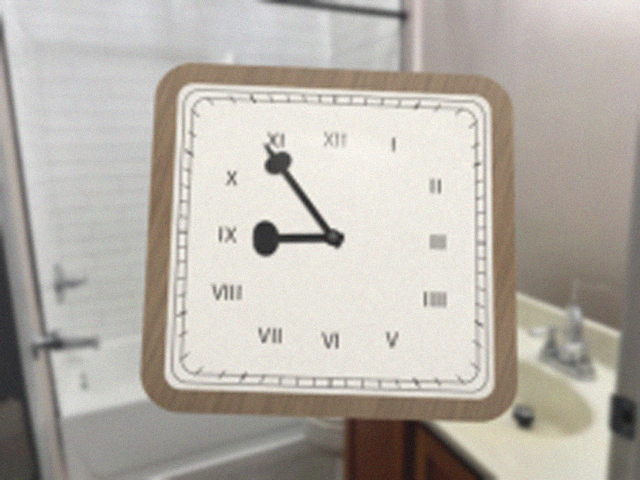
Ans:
8h54
